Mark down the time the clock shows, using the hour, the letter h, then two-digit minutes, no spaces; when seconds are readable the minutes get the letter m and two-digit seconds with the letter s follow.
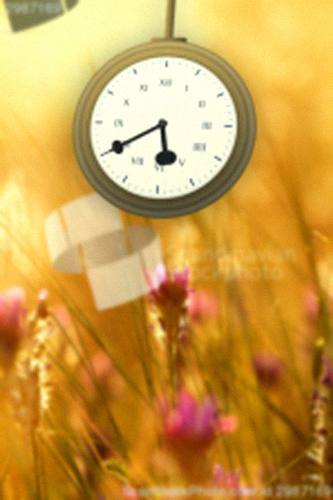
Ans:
5h40
